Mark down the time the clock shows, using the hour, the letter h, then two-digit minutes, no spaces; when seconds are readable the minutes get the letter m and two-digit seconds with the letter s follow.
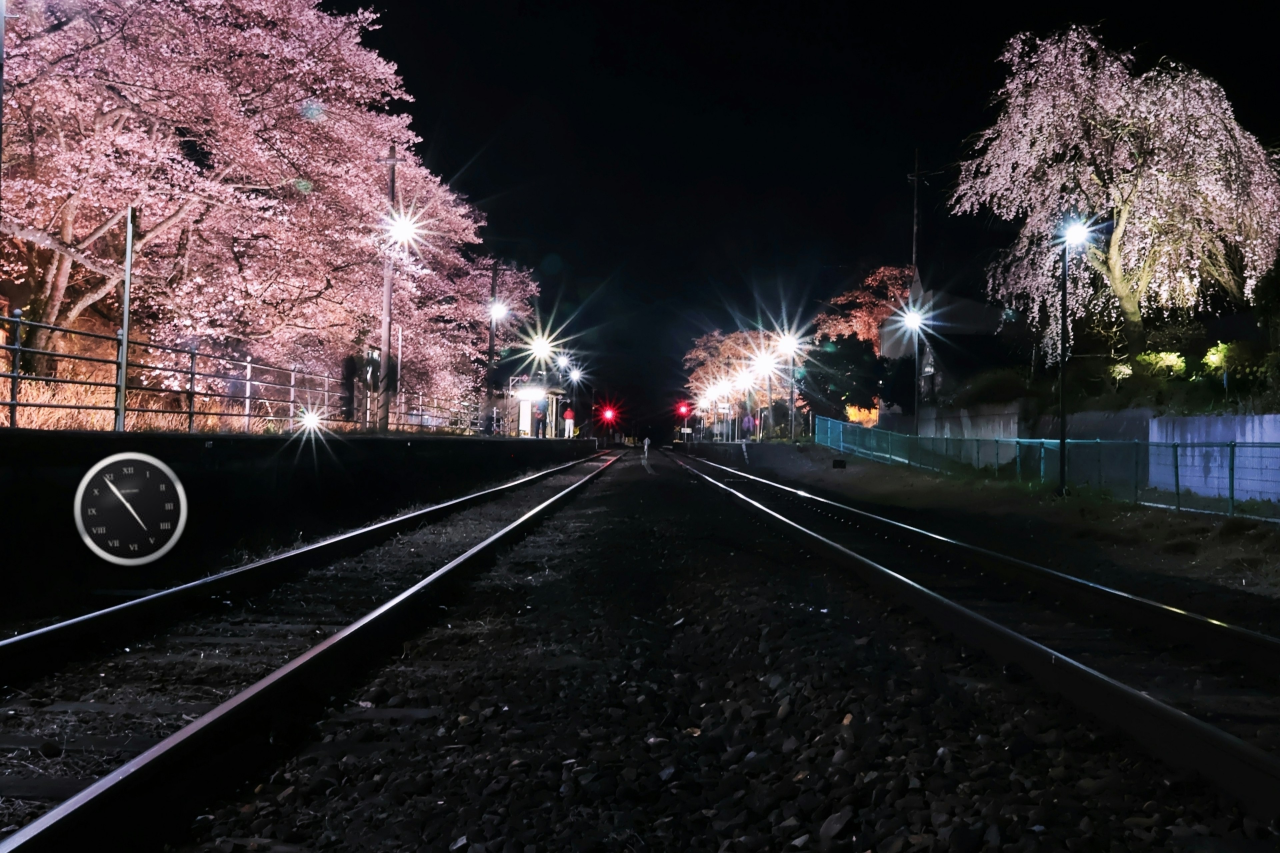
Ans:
4h54
